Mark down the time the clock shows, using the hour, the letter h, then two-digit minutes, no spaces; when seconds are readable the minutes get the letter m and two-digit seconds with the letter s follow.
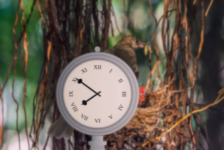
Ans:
7h51
